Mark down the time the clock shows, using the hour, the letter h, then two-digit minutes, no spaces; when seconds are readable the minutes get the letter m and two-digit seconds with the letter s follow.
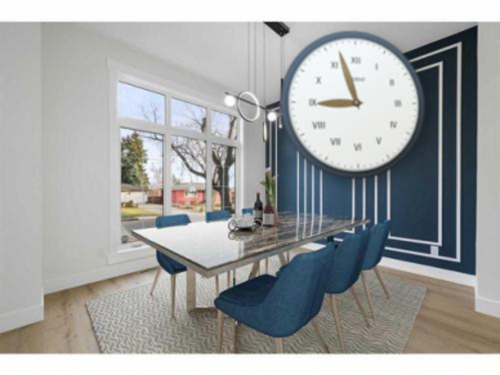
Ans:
8h57
